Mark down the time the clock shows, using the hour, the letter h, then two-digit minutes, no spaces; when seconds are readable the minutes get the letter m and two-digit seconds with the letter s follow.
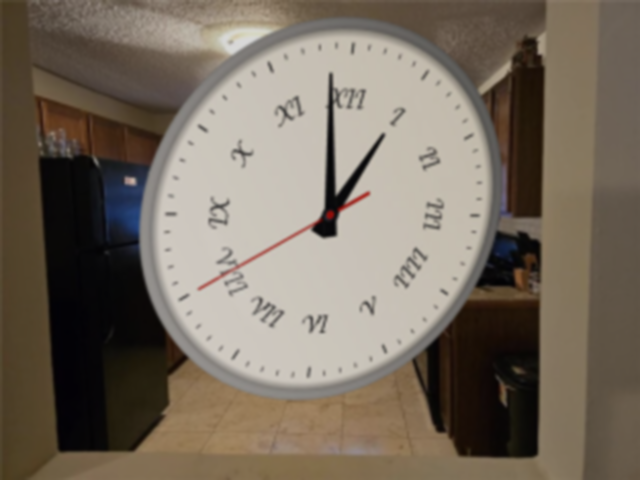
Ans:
12h58m40s
